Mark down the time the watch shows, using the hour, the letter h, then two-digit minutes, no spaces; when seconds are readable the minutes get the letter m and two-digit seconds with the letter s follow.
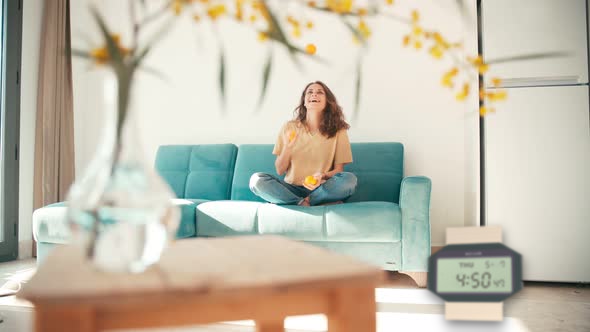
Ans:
4h50
